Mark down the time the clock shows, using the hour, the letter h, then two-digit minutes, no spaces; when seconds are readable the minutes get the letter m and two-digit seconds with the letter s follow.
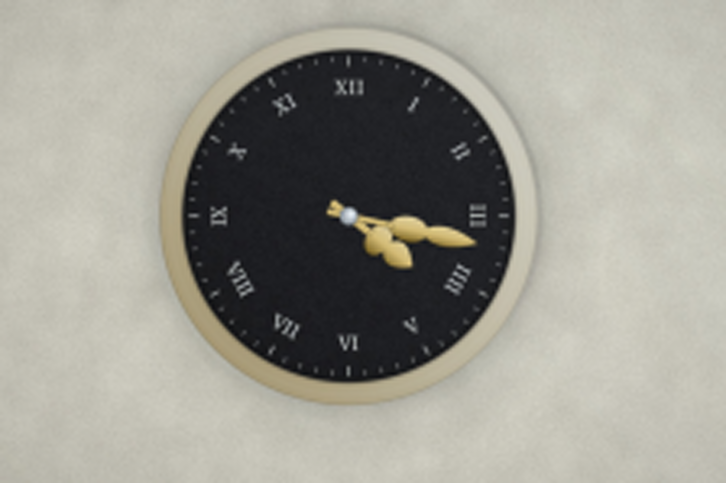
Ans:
4h17
